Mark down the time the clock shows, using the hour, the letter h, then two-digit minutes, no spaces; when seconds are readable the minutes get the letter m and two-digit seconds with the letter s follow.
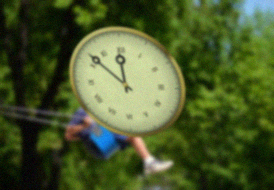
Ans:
11h52
